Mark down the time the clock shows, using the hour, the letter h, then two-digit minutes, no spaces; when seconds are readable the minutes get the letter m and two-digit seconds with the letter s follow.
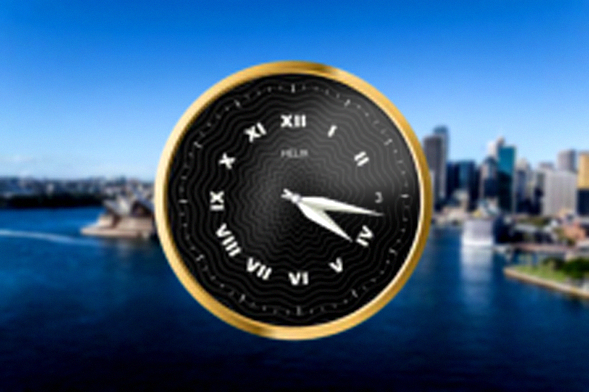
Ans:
4h17
